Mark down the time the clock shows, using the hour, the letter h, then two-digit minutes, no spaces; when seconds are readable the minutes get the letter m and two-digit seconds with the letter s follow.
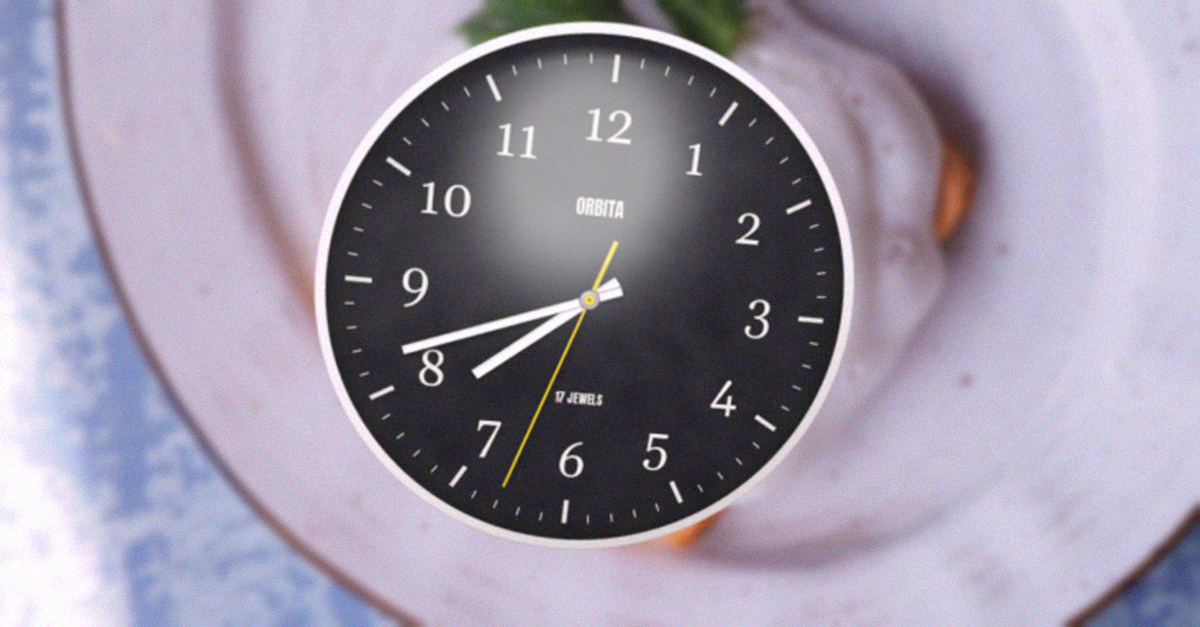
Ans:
7h41m33s
